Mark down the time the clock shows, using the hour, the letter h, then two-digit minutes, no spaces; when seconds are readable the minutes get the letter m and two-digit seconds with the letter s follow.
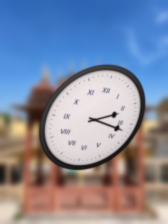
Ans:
2h17
